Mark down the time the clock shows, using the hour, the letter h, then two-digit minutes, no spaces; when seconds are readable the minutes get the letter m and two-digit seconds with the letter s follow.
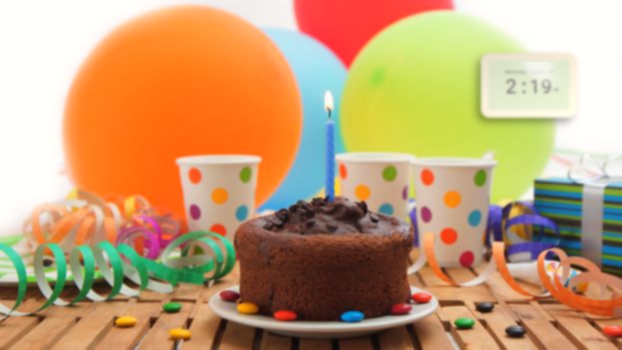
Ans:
2h19
